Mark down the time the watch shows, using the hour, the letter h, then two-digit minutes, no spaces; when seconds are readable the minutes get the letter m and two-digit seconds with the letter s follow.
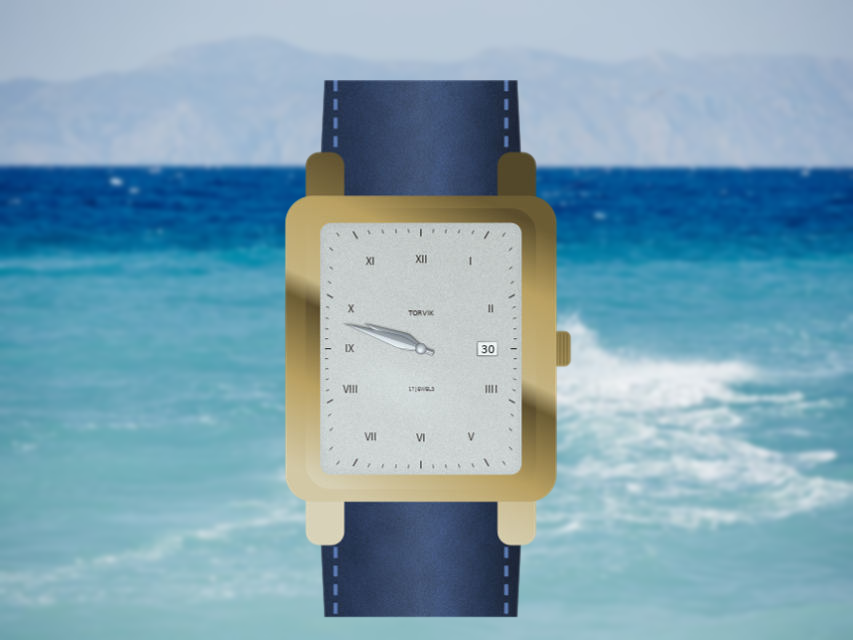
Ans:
9h48
